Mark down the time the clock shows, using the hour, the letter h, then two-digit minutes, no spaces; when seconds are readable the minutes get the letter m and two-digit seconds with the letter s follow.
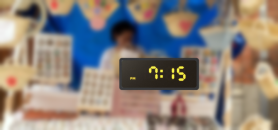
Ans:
7h15
